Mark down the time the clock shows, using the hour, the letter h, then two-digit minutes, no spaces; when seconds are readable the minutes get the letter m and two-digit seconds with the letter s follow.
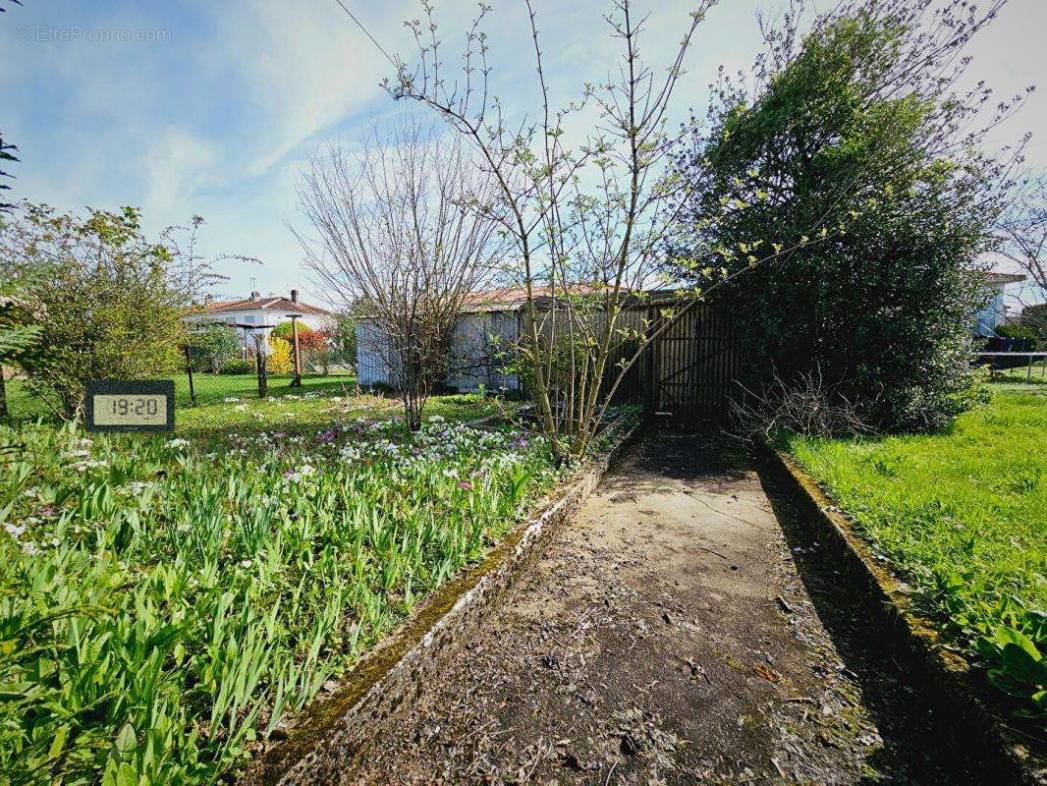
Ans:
19h20
